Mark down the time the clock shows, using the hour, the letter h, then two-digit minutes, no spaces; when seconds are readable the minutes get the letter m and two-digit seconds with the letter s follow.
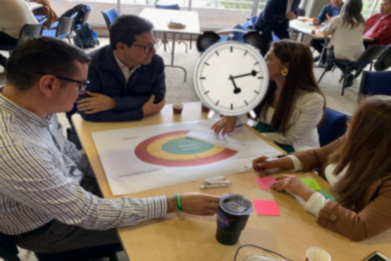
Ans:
5h13
